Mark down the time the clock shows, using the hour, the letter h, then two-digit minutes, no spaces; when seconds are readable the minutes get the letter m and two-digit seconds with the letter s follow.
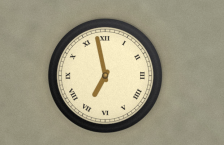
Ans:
6h58
